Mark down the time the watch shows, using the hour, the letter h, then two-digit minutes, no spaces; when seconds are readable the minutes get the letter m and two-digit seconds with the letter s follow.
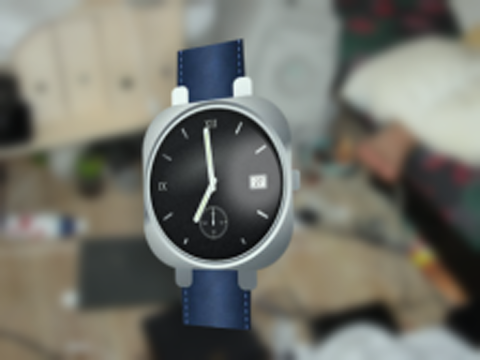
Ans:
6h59
